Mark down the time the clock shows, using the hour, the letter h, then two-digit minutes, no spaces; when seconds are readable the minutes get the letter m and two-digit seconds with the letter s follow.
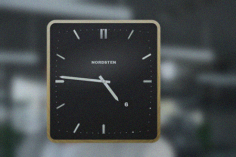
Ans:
4h46
